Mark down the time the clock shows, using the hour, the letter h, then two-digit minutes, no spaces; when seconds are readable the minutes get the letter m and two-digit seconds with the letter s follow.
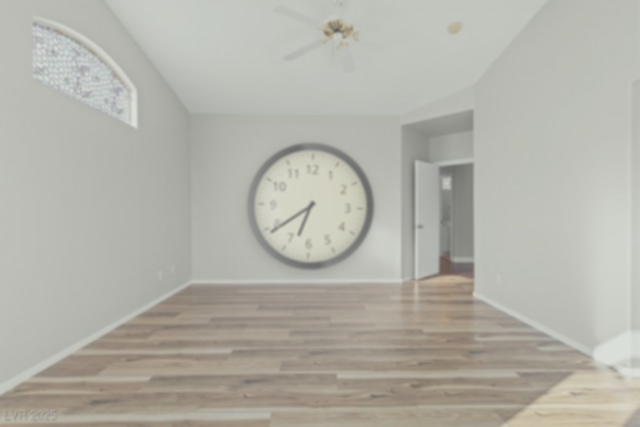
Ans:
6h39
